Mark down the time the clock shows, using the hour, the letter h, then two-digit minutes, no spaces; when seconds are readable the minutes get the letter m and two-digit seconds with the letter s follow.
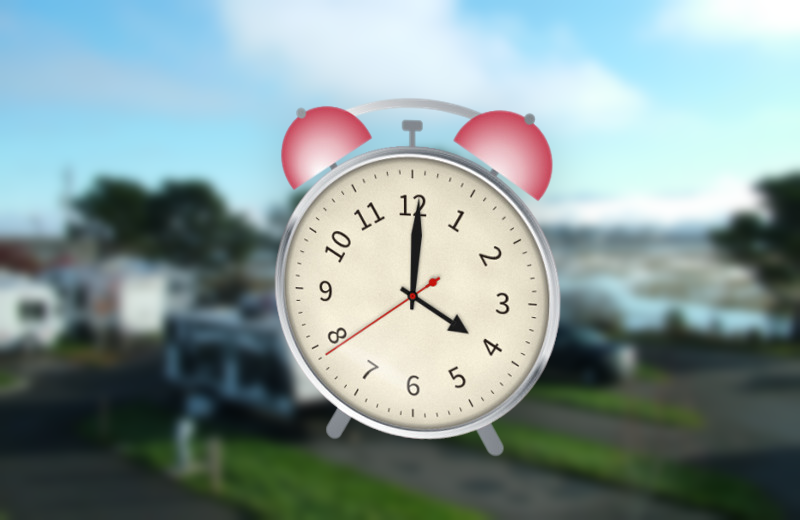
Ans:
4h00m39s
